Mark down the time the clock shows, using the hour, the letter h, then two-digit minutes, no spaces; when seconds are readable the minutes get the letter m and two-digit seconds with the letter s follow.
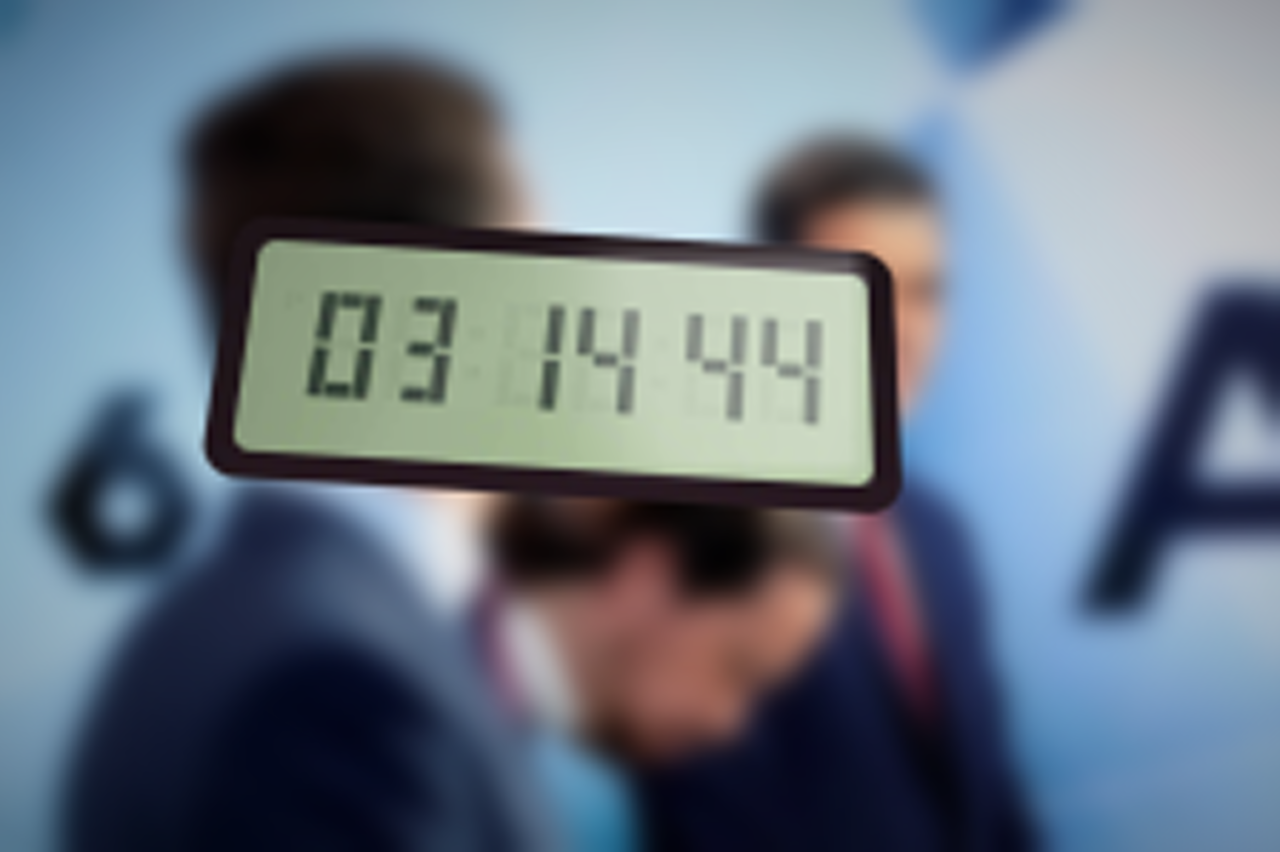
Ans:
3h14m44s
